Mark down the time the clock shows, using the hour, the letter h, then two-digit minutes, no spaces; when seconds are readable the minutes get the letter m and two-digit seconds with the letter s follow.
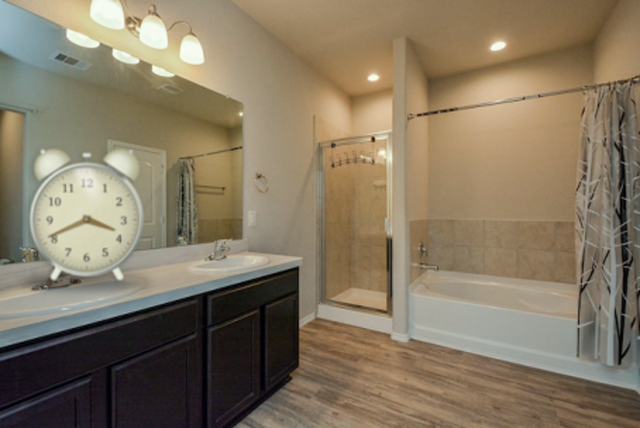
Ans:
3h41
